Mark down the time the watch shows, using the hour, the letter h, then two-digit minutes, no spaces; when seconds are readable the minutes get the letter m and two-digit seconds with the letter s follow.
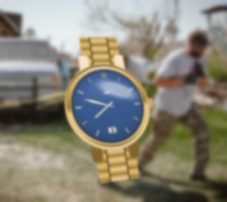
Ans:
7h48
